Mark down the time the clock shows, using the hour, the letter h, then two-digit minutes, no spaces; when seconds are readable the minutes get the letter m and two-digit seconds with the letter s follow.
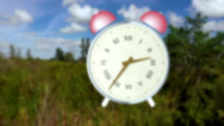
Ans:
2h36
